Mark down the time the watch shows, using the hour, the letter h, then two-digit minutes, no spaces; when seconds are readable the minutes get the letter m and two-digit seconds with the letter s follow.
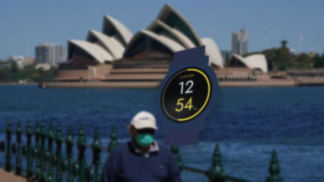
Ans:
12h54
